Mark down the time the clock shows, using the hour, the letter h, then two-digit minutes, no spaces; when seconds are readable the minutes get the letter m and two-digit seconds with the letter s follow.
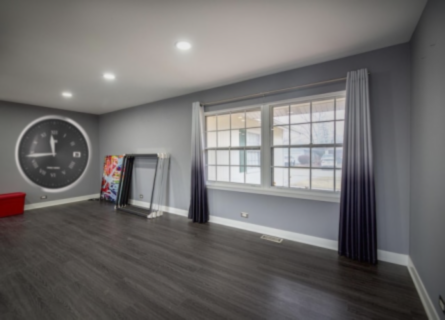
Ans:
11h44
